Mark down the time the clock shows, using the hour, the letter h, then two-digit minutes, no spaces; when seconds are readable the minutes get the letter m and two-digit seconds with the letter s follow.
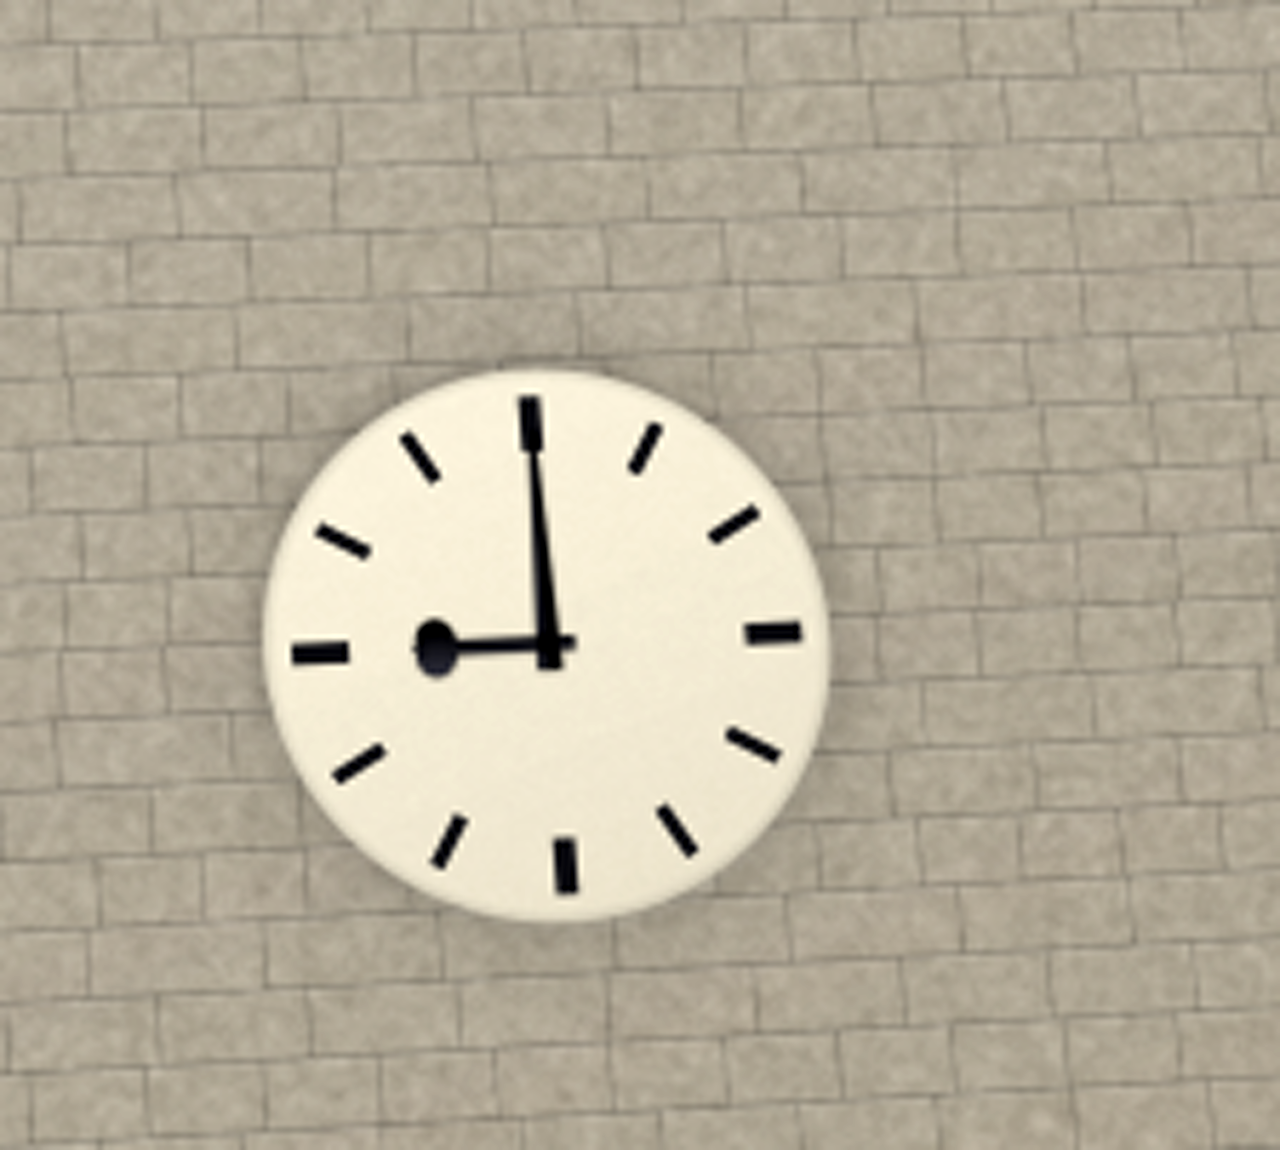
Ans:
9h00
